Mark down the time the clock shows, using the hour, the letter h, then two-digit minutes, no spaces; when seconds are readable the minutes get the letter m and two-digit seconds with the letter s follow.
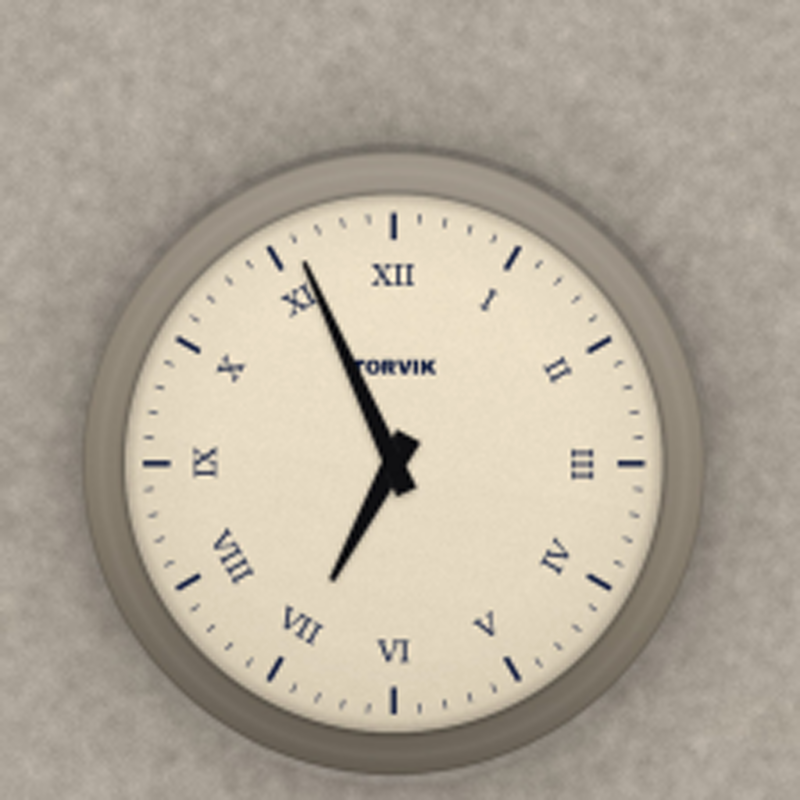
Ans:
6h56
